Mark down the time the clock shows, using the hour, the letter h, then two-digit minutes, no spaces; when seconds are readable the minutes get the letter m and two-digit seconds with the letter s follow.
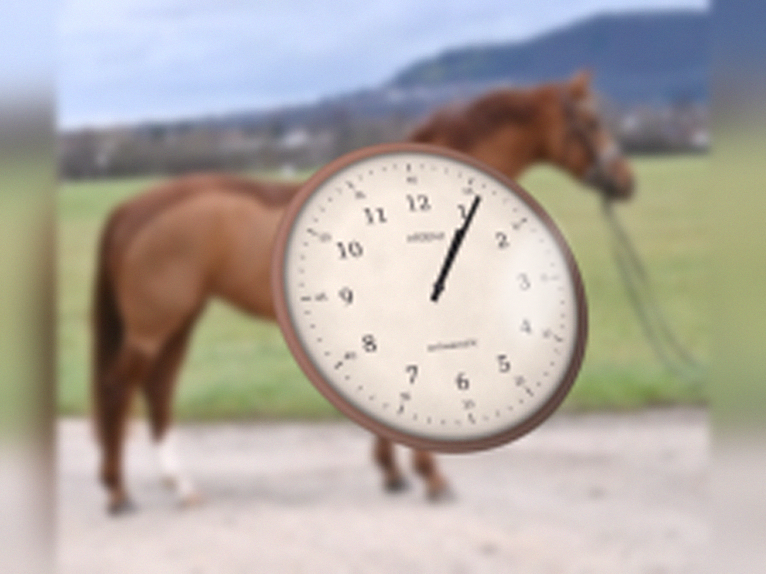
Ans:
1h06
